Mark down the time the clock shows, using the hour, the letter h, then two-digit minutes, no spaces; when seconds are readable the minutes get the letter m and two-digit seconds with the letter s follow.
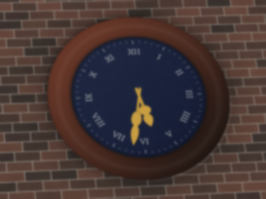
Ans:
5h32
